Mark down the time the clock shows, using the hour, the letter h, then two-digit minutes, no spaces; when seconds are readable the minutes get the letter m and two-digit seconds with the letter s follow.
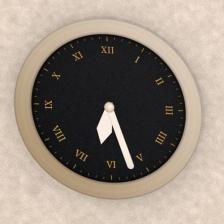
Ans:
6h27
